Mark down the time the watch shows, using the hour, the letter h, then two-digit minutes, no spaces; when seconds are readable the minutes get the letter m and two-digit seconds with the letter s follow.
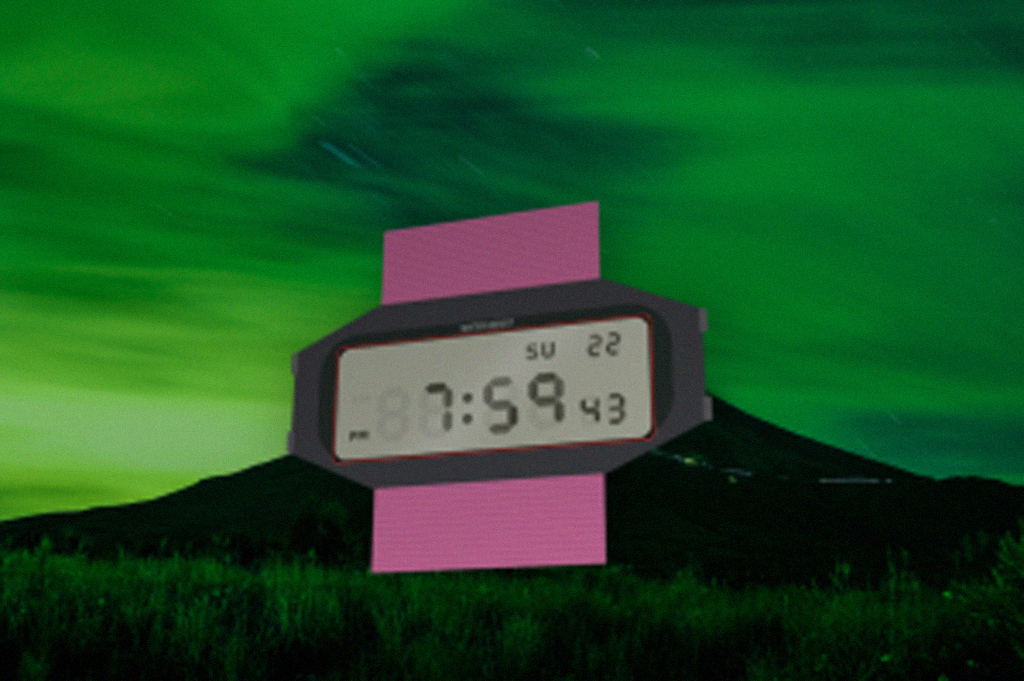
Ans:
7h59m43s
